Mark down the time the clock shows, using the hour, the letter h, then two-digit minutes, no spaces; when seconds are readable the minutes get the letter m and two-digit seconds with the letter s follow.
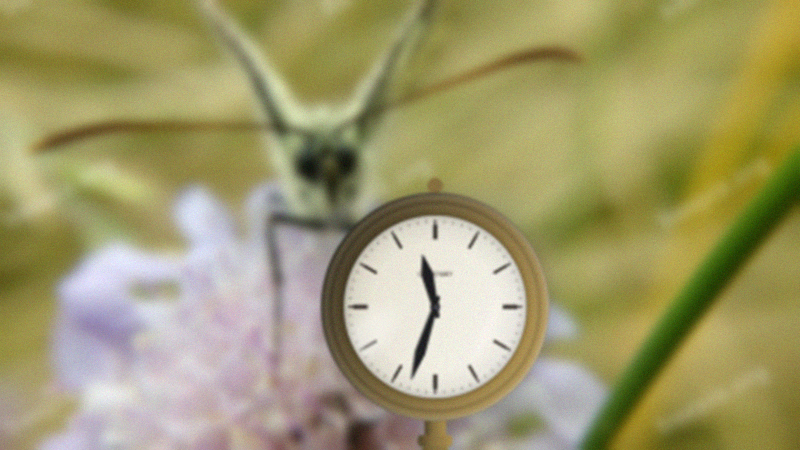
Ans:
11h33
